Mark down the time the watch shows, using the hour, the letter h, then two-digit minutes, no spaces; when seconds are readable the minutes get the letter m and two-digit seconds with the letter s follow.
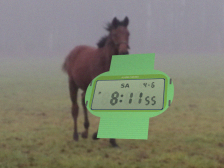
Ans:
8h11m55s
